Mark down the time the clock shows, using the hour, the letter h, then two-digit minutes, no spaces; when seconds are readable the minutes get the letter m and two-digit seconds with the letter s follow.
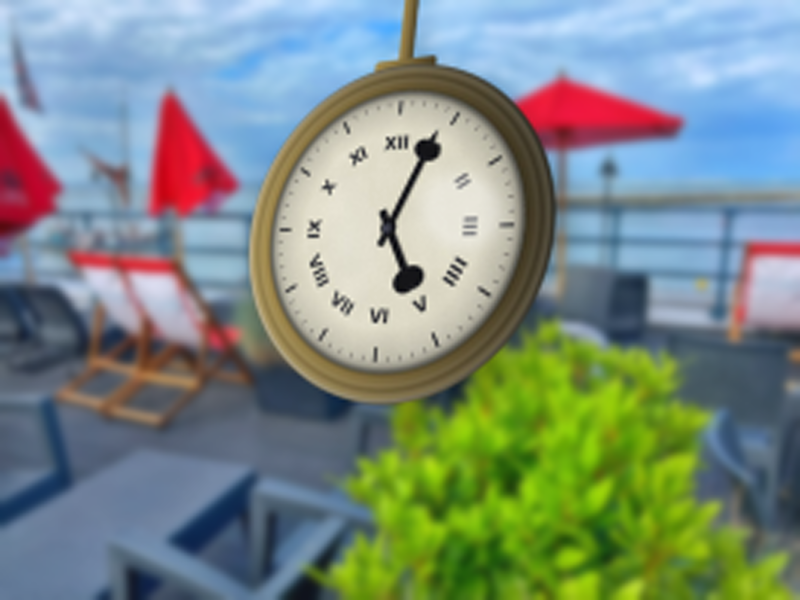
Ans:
5h04
